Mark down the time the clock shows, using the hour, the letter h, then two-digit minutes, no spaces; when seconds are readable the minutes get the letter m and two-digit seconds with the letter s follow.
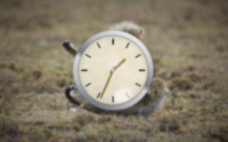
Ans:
1h34
